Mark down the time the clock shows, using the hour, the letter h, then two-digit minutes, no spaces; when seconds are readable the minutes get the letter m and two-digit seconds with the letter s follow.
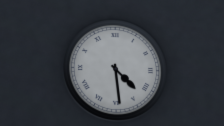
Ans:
4h29
